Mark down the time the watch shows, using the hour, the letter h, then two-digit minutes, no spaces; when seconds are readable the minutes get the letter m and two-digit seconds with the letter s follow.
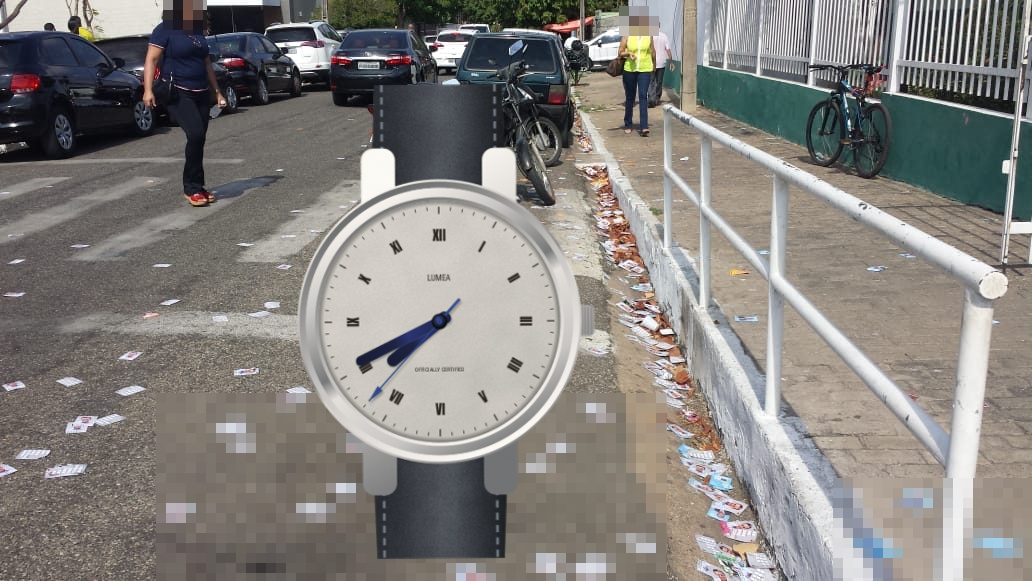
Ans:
7h40m37s
